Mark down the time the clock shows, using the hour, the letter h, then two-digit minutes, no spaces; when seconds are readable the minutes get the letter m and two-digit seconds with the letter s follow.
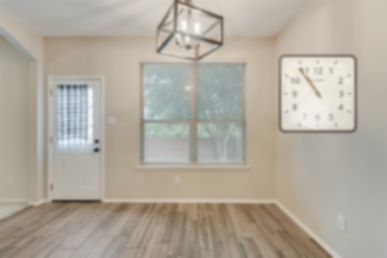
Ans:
10h54
